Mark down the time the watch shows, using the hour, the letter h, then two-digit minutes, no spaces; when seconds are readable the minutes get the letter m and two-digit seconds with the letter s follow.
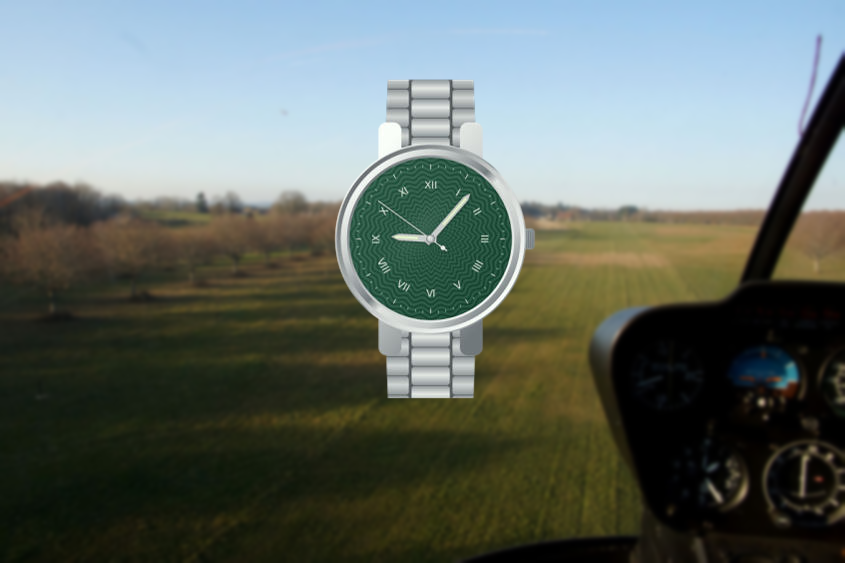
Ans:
9h06m51s
